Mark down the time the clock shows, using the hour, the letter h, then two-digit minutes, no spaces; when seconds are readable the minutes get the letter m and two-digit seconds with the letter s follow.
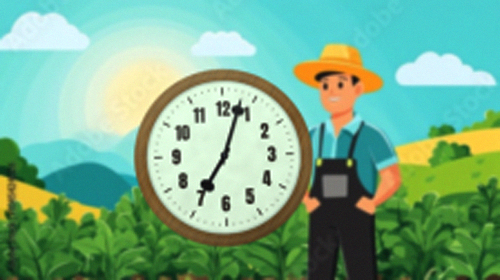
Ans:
7h03
